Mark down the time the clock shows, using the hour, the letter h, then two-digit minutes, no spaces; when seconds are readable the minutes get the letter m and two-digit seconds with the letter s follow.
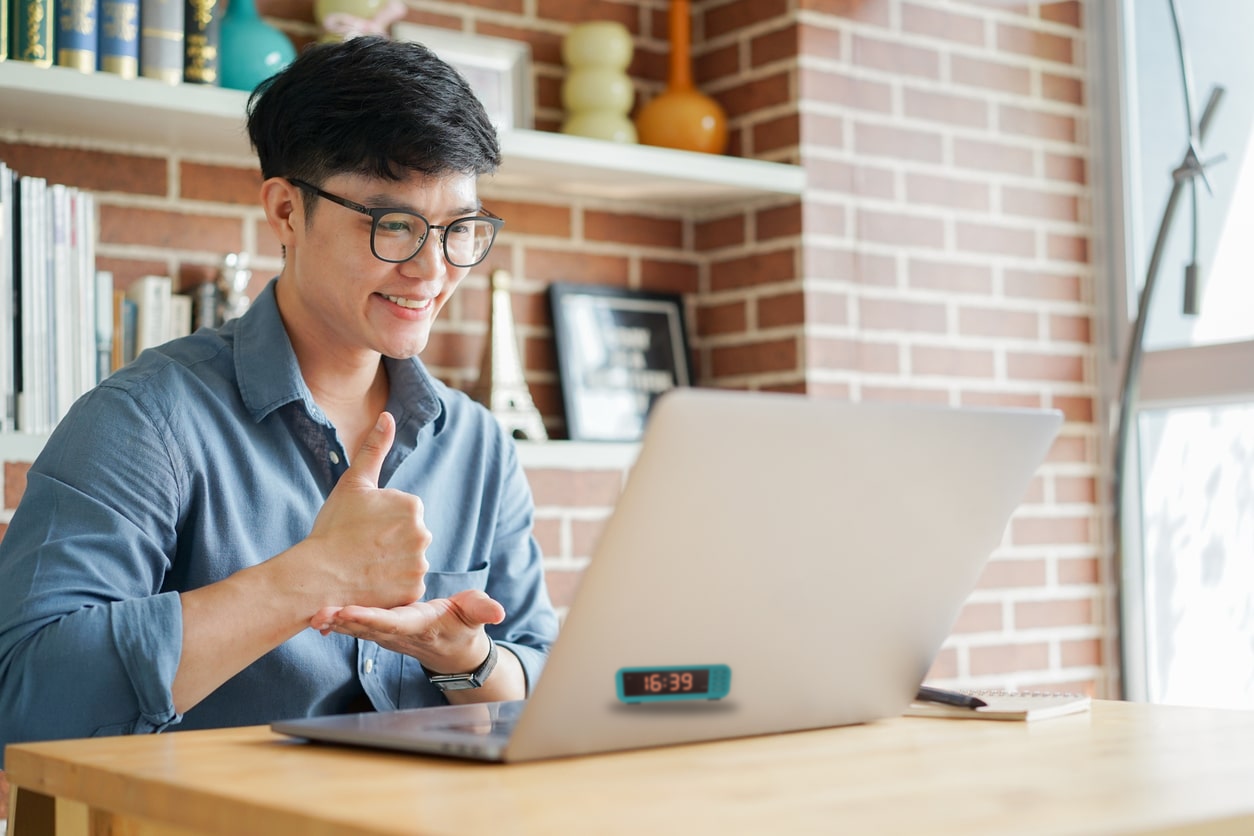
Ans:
16h39
